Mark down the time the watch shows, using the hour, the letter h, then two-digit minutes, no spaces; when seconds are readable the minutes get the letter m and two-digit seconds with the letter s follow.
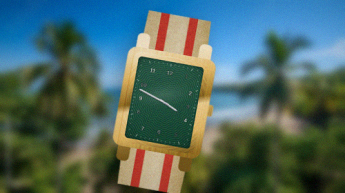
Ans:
3h48
